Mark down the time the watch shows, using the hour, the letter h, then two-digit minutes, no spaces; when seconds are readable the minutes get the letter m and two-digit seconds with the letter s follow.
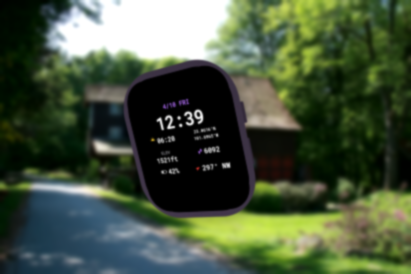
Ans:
12h39
